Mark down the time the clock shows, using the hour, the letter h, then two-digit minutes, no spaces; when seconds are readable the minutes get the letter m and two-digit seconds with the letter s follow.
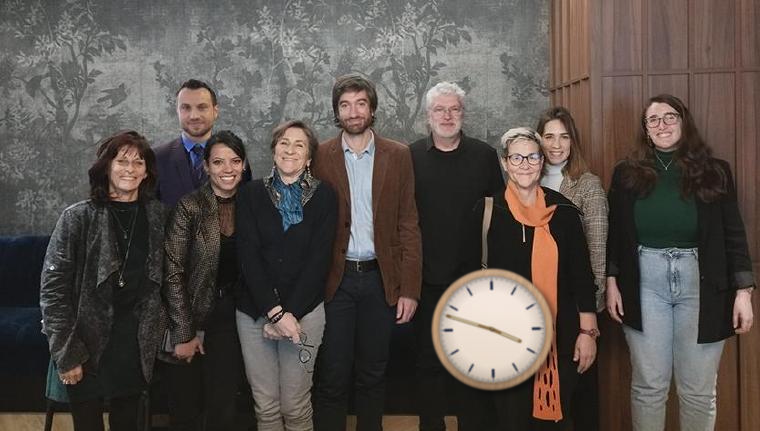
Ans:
3h48
